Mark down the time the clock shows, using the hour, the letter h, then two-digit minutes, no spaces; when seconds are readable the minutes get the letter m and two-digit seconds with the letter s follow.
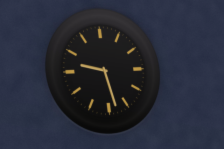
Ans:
9h28
